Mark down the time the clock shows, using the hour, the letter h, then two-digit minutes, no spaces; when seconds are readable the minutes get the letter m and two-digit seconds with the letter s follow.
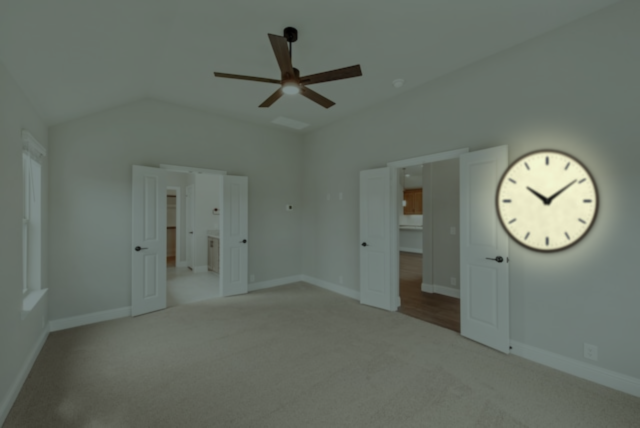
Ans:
10h09
